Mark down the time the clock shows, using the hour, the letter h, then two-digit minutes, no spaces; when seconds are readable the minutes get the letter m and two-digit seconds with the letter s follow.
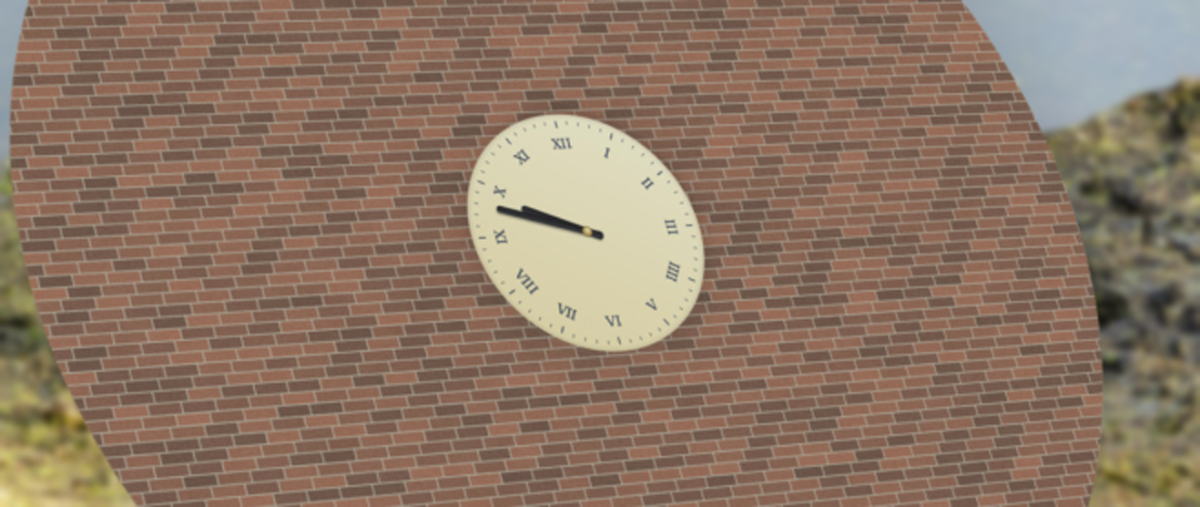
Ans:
9h48
